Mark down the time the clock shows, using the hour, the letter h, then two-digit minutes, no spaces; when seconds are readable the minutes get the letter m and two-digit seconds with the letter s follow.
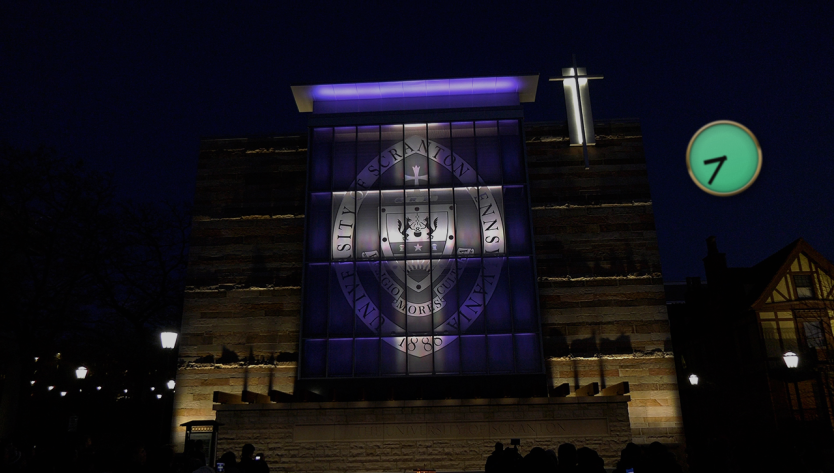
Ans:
8h35
